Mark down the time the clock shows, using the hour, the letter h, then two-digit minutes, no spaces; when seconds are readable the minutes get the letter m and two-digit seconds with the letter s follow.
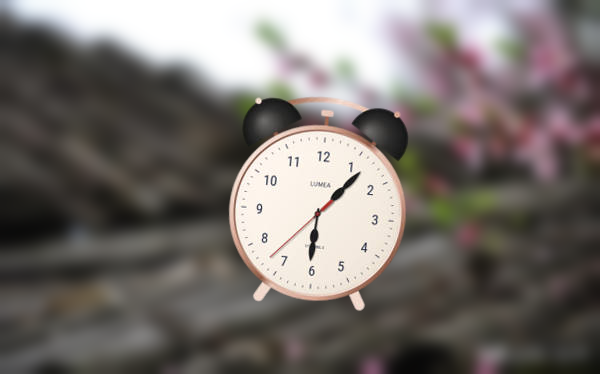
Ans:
6h06m37s
